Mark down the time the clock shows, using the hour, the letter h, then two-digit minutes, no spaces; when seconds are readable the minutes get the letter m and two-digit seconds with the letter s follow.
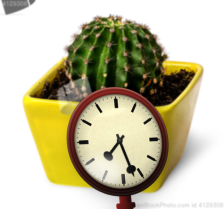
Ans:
7h27
